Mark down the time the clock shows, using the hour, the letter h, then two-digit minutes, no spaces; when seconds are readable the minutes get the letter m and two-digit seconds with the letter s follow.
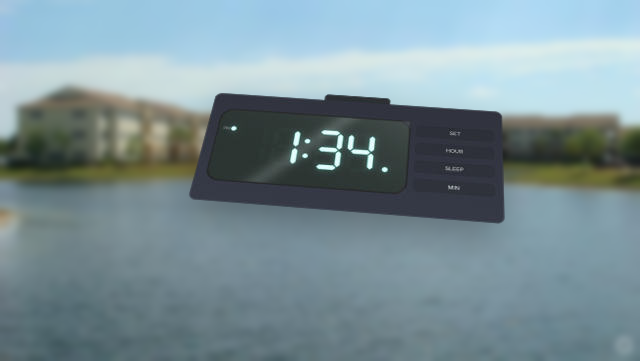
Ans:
1h34
